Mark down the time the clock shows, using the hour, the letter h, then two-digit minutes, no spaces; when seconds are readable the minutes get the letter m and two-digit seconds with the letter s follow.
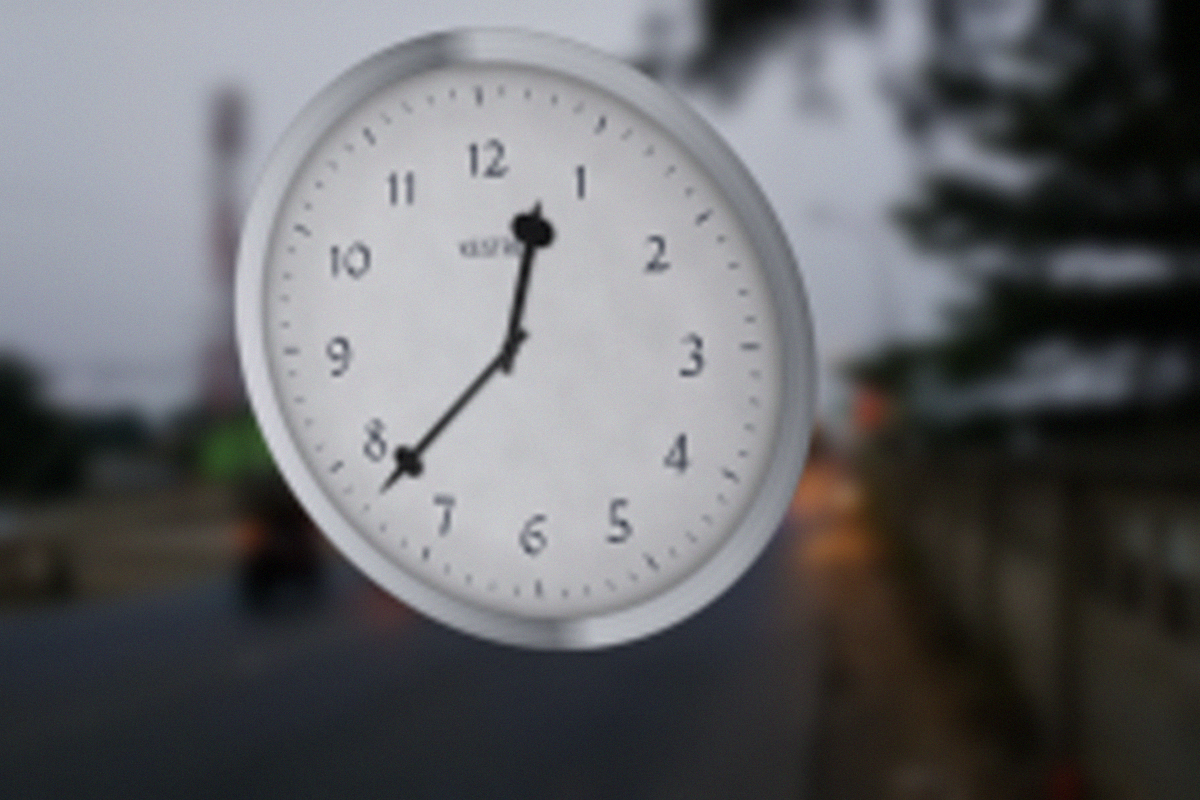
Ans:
12h38
